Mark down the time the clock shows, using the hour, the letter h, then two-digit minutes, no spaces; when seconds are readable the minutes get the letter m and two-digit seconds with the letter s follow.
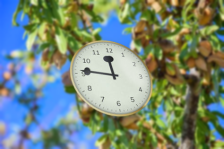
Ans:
11h46
